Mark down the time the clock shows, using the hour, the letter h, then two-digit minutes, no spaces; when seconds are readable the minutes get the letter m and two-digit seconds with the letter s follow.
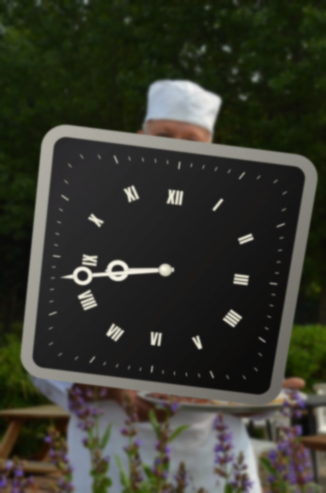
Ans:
8h43
